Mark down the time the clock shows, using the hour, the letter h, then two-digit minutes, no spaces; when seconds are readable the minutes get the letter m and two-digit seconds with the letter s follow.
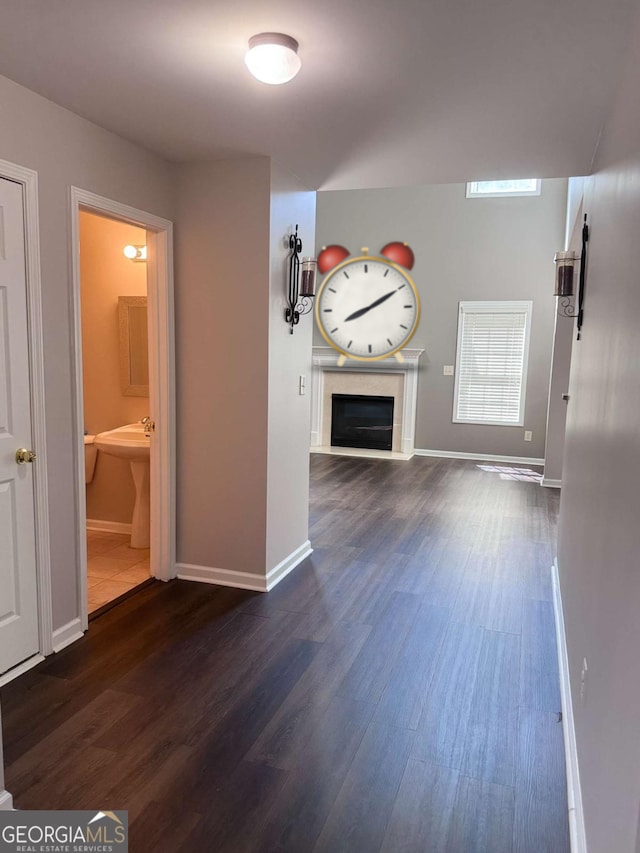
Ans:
8h10
